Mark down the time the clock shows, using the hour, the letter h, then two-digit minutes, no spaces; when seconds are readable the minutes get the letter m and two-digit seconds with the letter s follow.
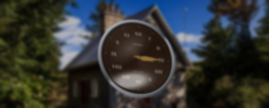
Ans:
3h15
